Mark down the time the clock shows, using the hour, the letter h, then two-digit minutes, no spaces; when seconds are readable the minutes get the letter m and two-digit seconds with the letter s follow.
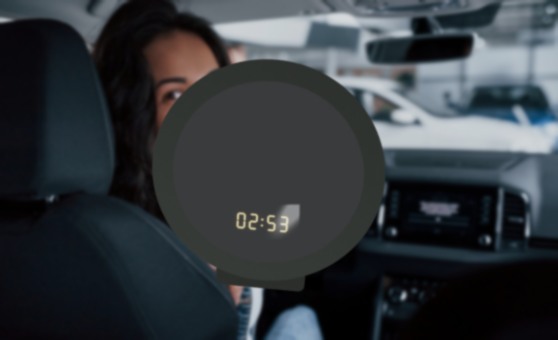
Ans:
2h53
